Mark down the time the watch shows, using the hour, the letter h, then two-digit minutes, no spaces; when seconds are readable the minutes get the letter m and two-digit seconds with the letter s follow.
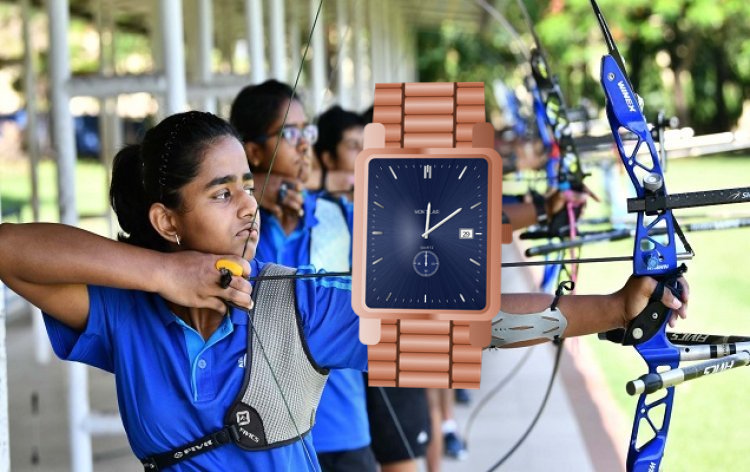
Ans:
12h09
